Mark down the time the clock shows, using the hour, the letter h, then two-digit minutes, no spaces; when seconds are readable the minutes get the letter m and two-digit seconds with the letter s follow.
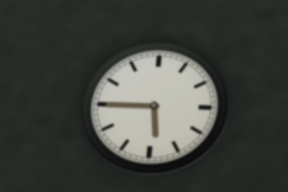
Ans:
5h45
